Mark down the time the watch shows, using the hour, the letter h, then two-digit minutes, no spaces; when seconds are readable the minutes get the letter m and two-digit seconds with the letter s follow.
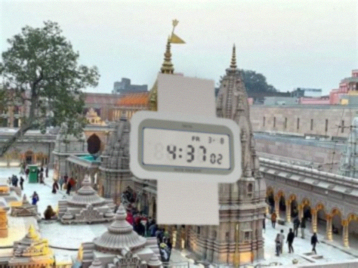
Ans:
4h37m02s
